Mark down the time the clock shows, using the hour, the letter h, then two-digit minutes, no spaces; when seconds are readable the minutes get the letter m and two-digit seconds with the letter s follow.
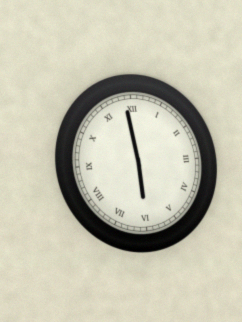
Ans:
5h59
